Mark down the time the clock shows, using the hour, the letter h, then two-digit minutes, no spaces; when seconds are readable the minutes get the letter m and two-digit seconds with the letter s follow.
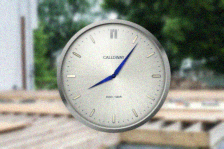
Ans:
8h06
